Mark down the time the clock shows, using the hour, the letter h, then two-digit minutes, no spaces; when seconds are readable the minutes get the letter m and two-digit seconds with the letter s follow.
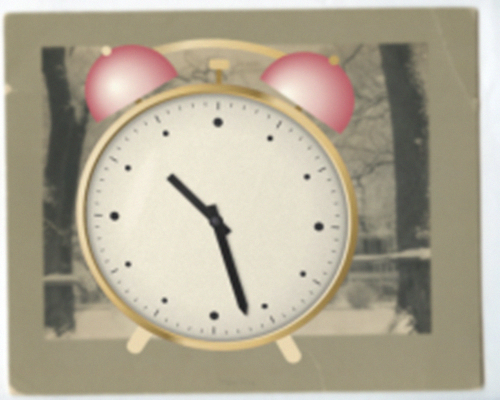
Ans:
10h27
